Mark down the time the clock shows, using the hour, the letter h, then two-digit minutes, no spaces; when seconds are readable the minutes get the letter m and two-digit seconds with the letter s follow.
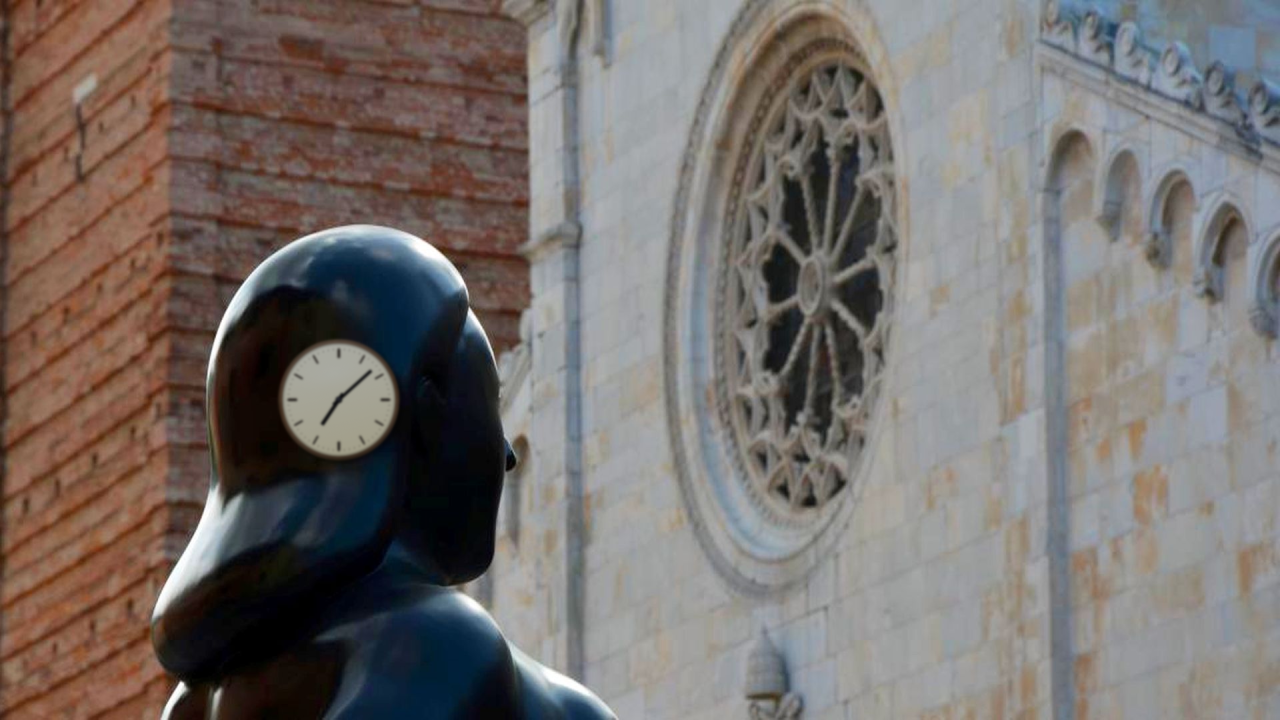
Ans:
7h08
